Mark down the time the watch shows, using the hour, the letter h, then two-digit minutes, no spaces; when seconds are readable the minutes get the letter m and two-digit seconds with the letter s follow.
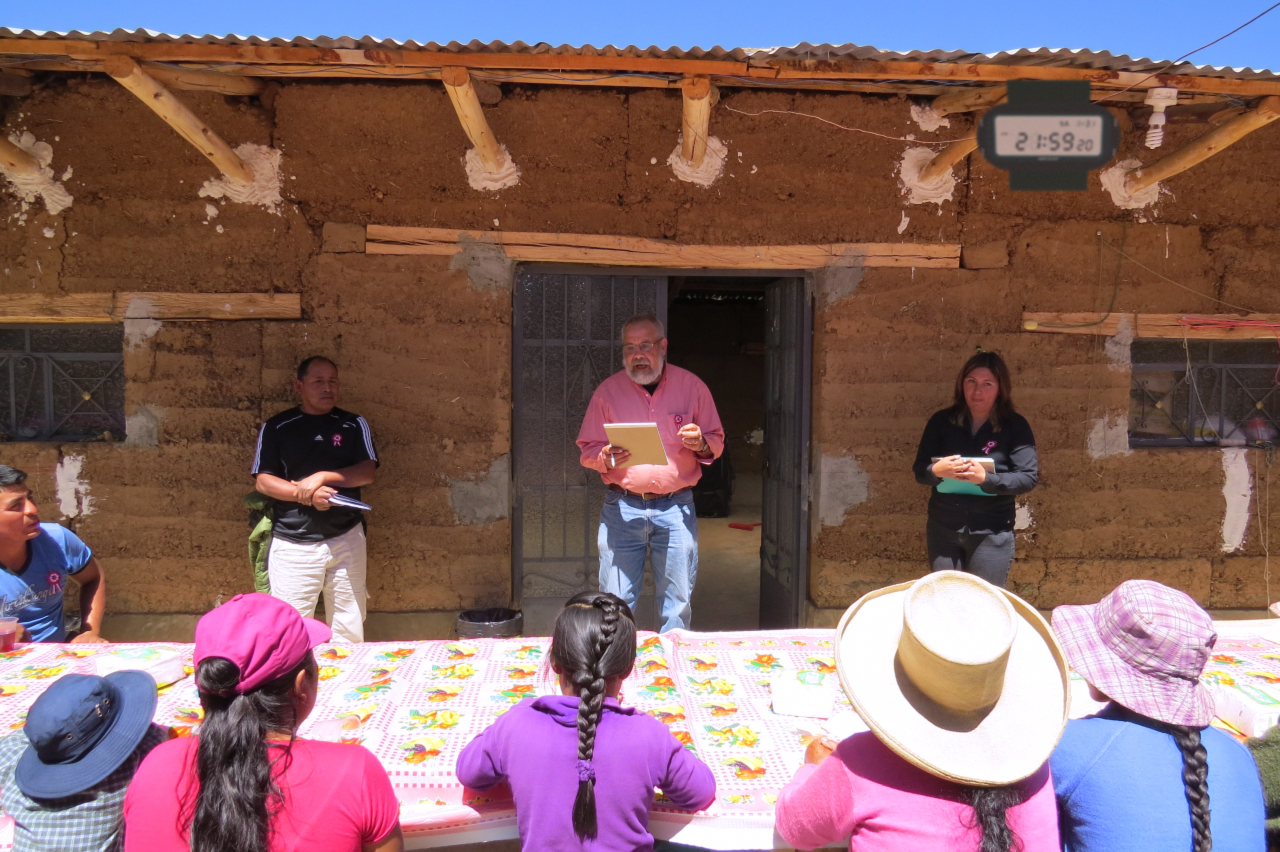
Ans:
21h59
